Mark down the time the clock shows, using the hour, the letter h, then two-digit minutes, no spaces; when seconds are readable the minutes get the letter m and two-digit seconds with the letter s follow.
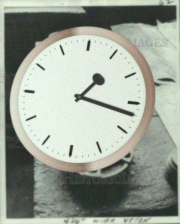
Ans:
1h17
